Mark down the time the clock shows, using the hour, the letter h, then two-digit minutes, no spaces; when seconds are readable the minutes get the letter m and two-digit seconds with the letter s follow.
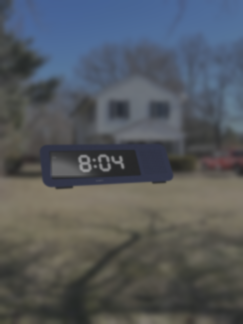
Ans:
8h04
